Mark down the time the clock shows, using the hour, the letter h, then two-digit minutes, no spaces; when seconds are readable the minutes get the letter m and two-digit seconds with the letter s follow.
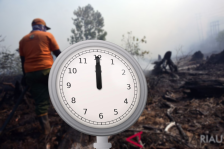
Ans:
12h00
